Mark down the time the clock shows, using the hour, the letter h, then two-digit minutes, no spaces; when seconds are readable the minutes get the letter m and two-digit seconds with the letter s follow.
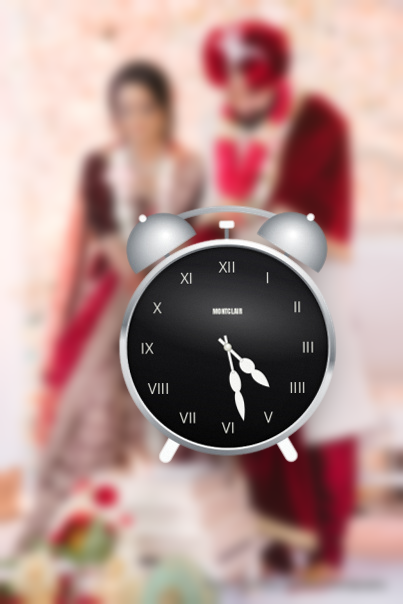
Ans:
4h28
